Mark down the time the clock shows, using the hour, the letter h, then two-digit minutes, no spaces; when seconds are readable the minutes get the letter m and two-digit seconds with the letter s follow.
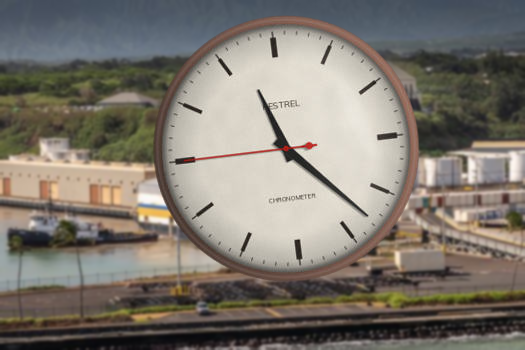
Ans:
11h22m45s
